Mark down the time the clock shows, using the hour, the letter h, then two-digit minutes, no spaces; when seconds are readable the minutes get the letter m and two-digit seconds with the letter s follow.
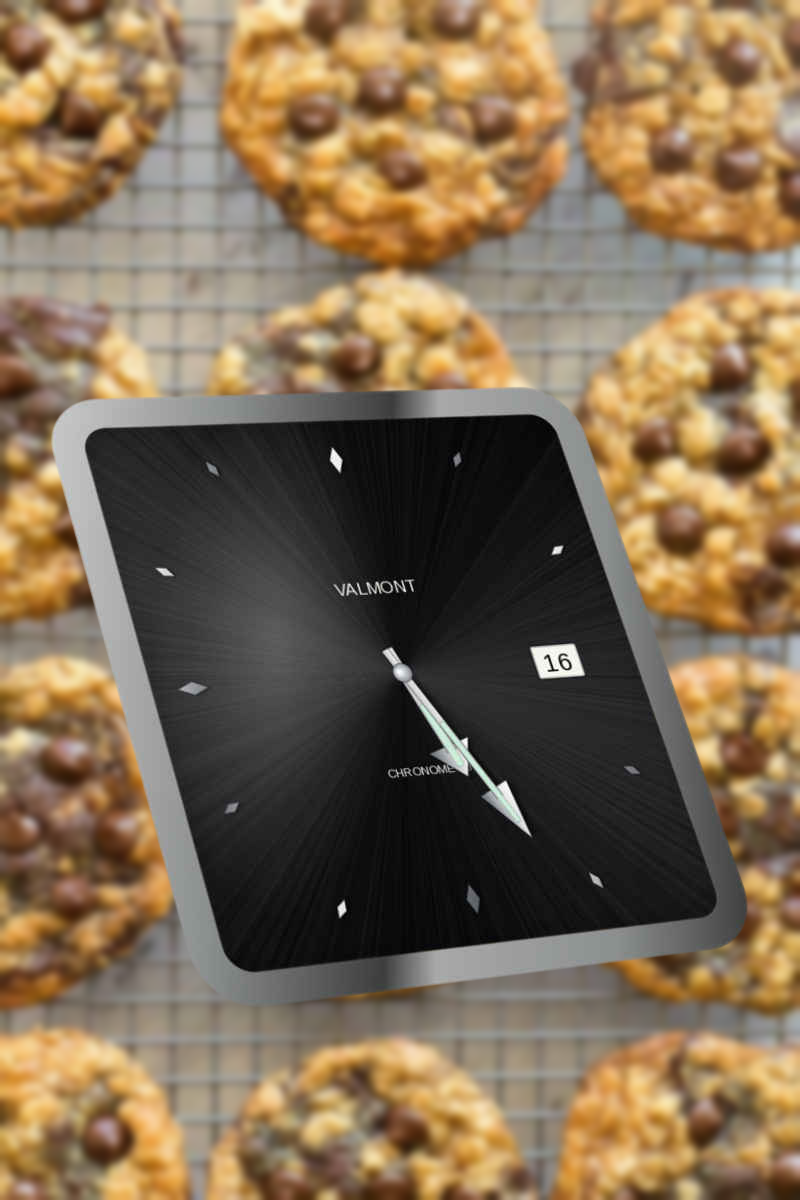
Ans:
5h26
